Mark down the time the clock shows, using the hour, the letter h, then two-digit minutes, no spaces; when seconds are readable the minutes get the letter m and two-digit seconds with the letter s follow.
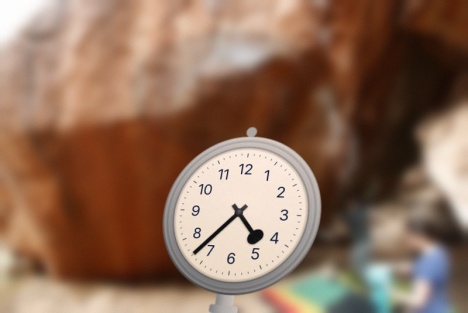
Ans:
4h37
